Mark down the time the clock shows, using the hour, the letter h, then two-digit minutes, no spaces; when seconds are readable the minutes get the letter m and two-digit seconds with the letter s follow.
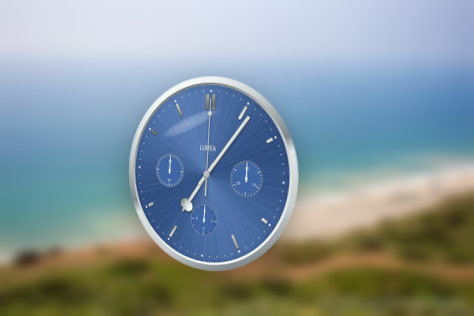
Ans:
7h06
